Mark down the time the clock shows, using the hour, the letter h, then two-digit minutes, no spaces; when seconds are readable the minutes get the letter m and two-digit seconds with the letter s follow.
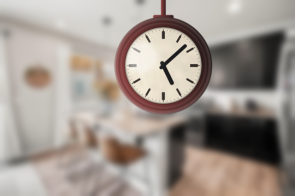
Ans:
5h08
